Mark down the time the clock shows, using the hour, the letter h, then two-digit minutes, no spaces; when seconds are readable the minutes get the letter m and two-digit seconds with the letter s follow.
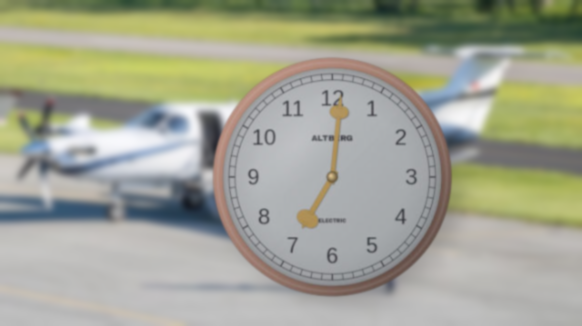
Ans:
7h01
